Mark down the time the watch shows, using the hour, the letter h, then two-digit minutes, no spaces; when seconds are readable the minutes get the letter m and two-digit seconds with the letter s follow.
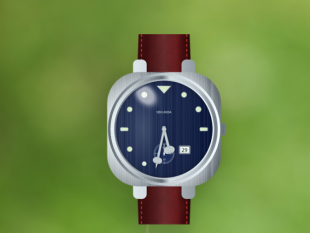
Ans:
5h32
